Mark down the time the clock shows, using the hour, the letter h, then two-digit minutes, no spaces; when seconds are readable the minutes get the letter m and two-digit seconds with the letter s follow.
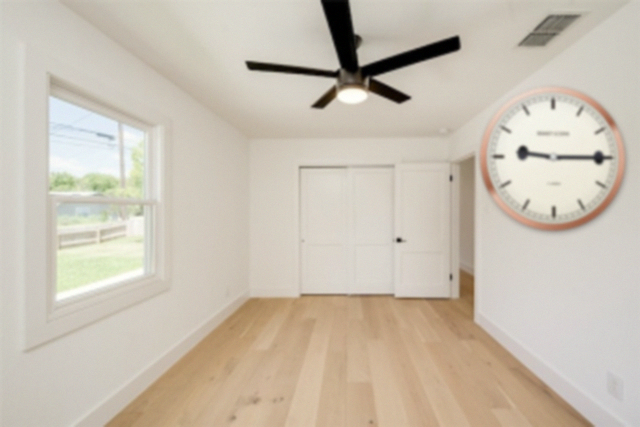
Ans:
9h15
